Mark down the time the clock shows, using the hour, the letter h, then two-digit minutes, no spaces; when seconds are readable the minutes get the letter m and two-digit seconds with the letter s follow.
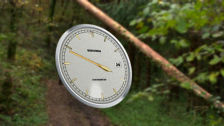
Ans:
3h49
